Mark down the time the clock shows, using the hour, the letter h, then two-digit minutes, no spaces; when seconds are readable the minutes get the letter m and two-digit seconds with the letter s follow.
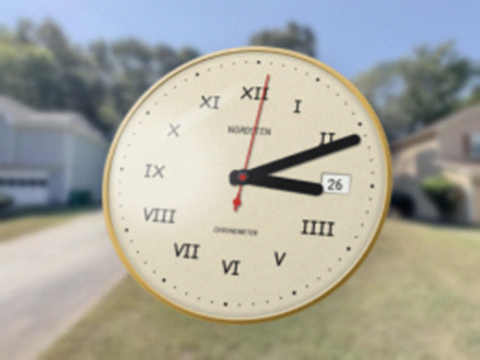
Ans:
3h11m01s
